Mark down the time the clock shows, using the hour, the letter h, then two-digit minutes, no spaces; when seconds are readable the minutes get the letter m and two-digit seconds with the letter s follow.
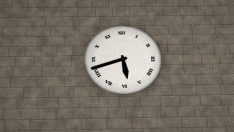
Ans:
5h42
